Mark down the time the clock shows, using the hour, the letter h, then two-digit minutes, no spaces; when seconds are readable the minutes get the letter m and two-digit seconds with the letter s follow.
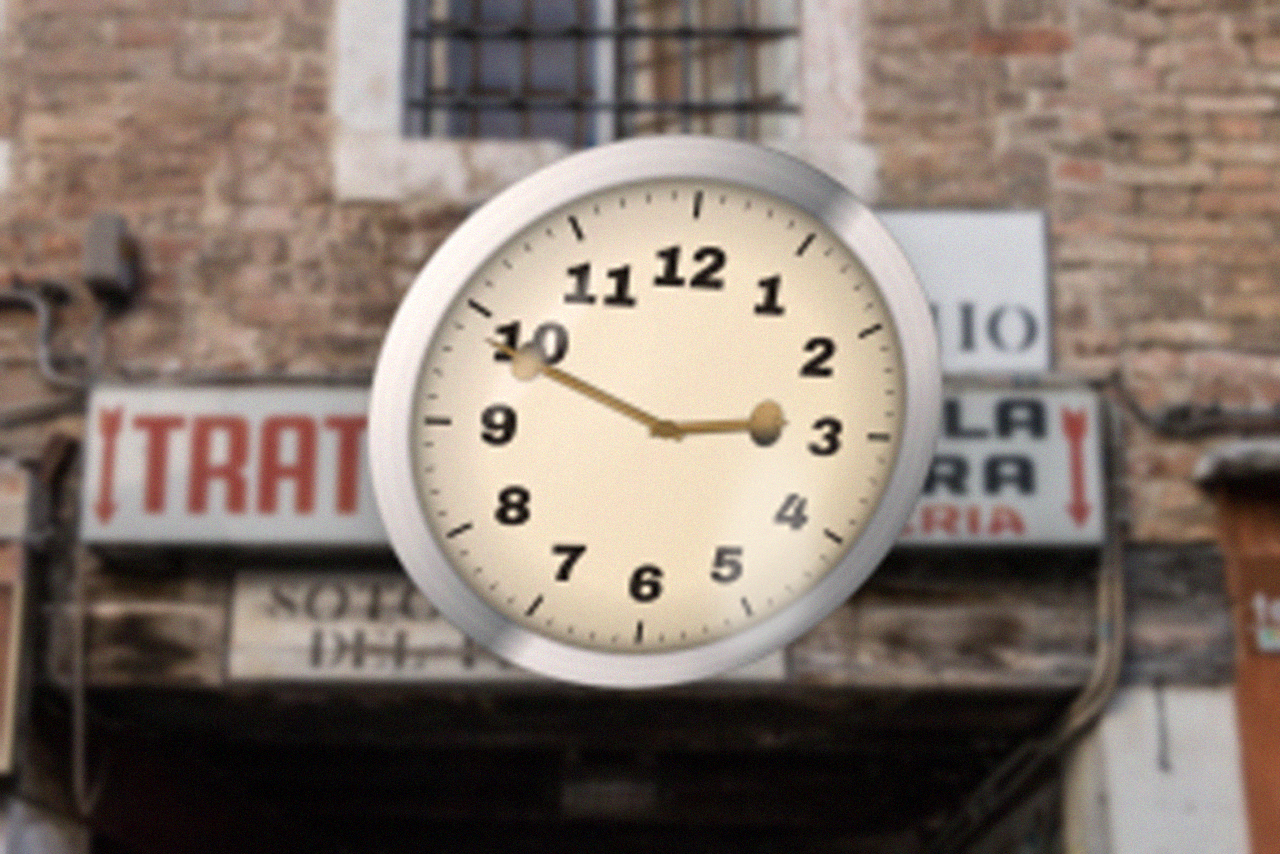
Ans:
2h49
